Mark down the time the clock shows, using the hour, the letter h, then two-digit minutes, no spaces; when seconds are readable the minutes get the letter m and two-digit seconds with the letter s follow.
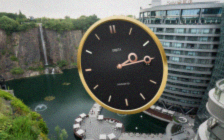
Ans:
2h14
